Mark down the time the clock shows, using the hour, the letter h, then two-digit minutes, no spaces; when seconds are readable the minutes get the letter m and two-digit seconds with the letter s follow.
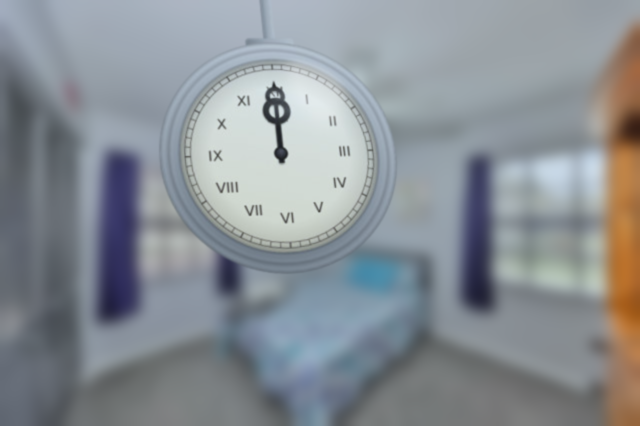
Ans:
12h00
